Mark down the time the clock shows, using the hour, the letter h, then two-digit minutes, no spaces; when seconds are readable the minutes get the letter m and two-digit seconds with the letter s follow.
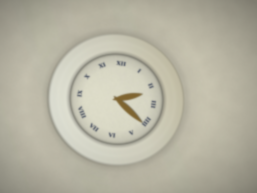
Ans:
2h21
